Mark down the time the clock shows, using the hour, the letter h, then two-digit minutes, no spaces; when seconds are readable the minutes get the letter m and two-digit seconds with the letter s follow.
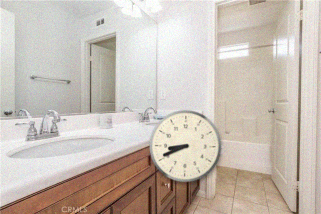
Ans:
8h41
